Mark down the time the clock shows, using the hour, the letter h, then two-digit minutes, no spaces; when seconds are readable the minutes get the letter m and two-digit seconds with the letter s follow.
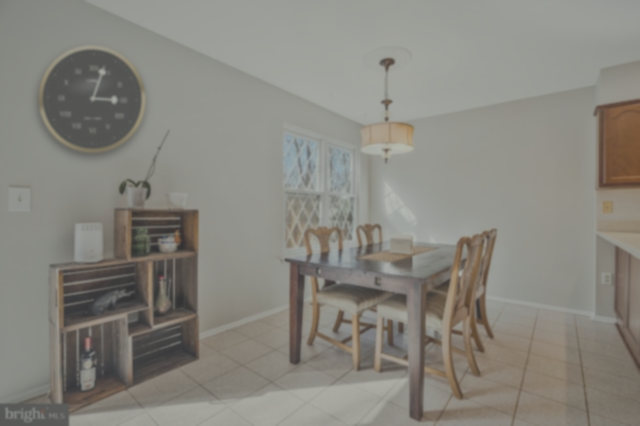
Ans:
3h03
